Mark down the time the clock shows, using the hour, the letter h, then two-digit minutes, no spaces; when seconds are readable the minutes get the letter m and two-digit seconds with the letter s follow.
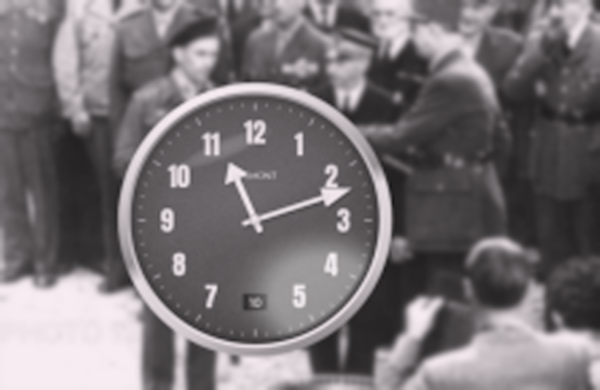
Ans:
11h12
